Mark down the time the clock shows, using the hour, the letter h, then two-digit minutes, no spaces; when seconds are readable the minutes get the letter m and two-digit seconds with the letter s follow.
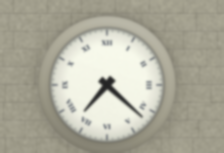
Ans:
7h22
